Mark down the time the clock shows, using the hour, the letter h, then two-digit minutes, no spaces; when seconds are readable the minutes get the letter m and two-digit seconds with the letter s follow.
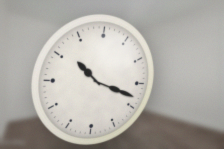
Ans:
10h18
